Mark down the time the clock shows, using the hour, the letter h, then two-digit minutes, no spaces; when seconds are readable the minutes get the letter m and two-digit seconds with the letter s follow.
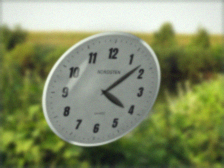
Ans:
4h08
